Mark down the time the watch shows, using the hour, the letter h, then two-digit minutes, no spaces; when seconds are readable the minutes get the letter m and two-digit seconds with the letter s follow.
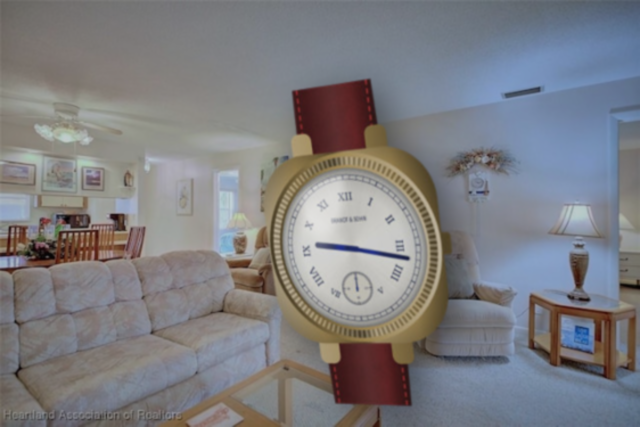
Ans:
9h17
